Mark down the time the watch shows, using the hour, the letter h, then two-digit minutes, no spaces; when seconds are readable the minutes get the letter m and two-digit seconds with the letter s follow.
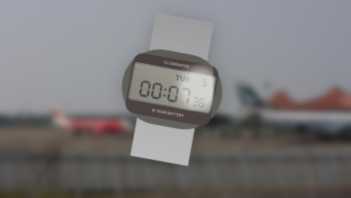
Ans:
0h07m36s
